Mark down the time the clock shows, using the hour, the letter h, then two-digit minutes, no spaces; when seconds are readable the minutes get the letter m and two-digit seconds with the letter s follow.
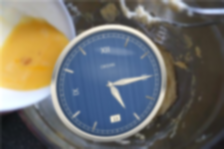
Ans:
5h15
